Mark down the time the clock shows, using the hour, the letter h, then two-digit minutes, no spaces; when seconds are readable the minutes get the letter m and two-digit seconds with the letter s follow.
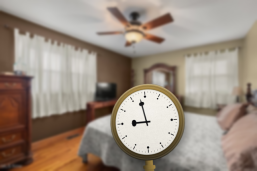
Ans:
8h58
